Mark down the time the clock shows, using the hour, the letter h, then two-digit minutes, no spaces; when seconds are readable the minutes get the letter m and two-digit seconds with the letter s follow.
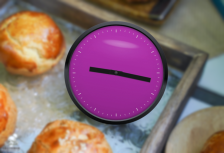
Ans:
9h17
